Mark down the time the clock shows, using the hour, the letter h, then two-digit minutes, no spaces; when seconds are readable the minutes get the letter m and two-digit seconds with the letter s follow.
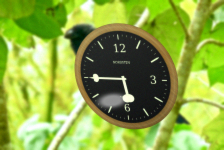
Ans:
5h45
